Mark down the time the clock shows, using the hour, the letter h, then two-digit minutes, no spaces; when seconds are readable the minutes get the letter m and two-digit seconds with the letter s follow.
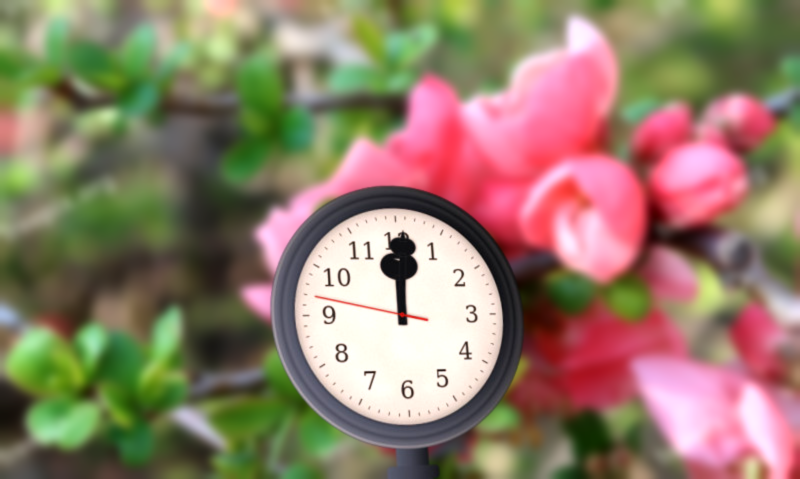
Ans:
12h00m47s
